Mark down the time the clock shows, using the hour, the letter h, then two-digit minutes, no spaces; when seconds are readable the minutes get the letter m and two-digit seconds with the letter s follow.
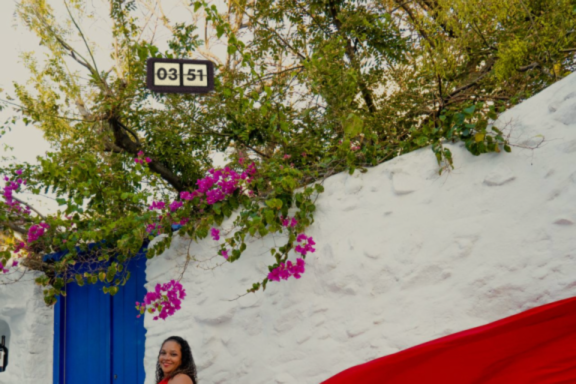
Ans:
3h51
